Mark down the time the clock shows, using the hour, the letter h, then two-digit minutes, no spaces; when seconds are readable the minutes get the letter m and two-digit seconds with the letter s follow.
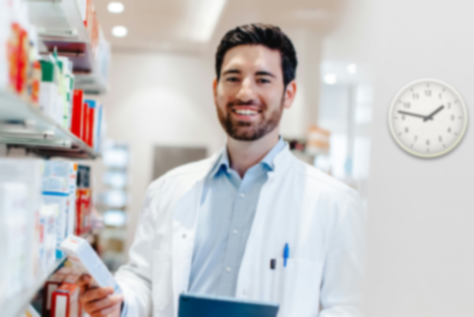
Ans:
1h47
